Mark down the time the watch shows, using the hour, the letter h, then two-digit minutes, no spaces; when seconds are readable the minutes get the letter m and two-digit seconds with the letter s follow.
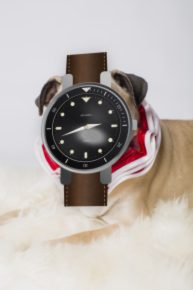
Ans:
2h42
